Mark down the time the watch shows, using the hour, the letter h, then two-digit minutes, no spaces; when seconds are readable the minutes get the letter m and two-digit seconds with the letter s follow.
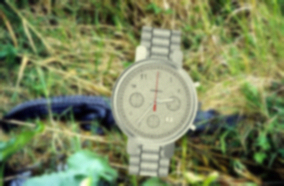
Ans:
2h36
